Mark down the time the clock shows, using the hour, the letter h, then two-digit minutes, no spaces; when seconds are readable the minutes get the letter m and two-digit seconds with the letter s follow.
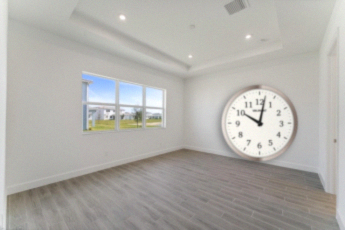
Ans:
10h02
